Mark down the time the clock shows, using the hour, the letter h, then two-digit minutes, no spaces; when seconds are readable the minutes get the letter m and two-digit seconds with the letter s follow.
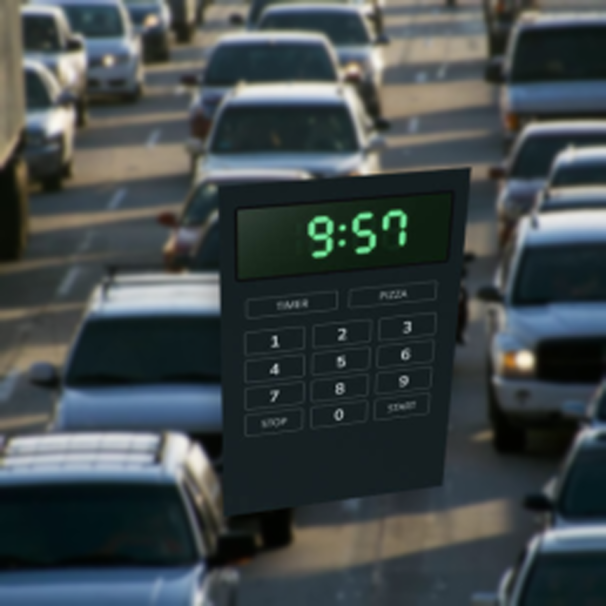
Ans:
9h57
